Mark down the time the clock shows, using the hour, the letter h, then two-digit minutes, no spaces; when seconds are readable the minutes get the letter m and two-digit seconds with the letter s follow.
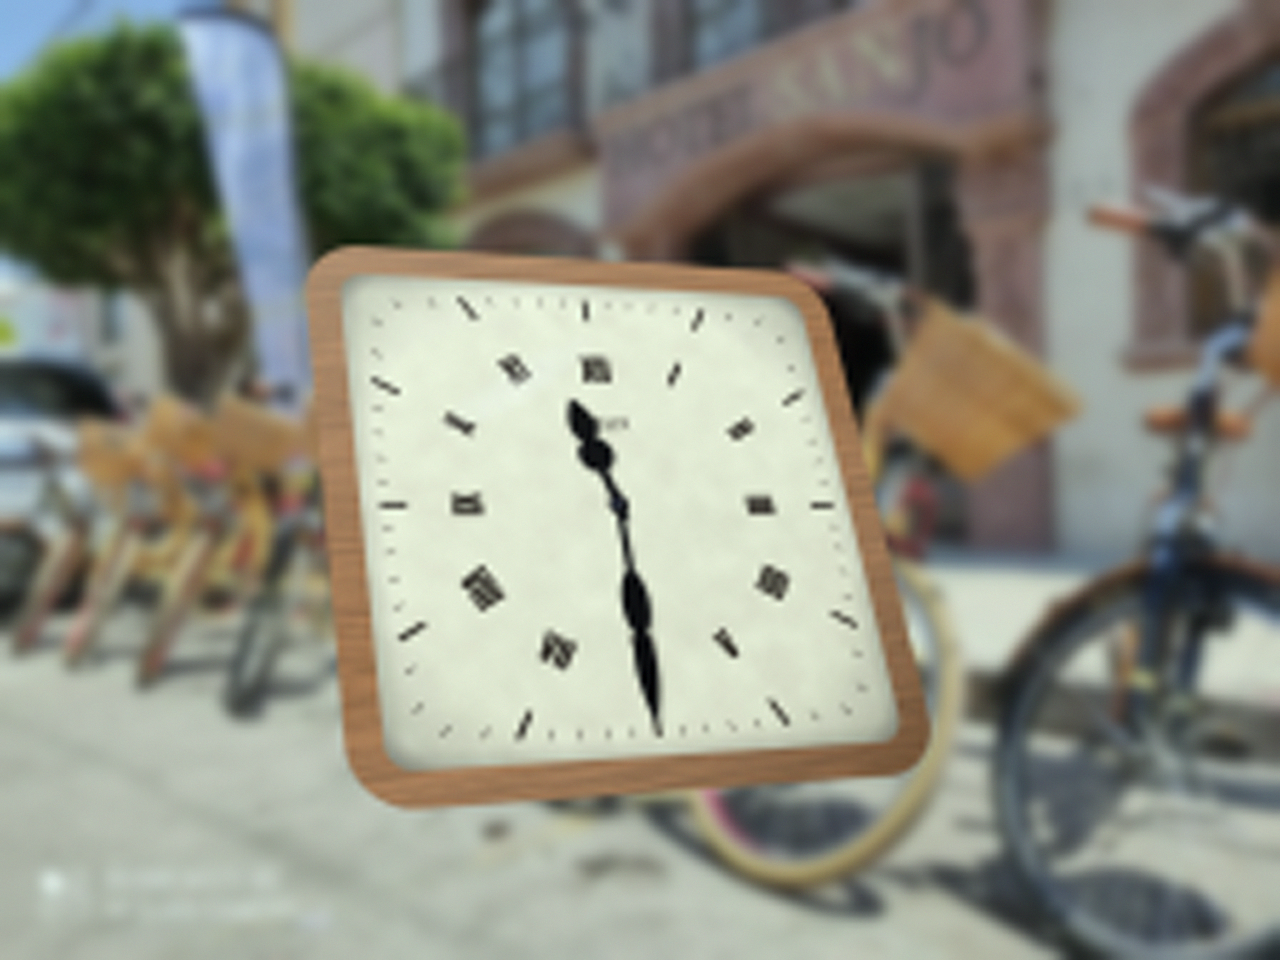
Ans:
11h30
